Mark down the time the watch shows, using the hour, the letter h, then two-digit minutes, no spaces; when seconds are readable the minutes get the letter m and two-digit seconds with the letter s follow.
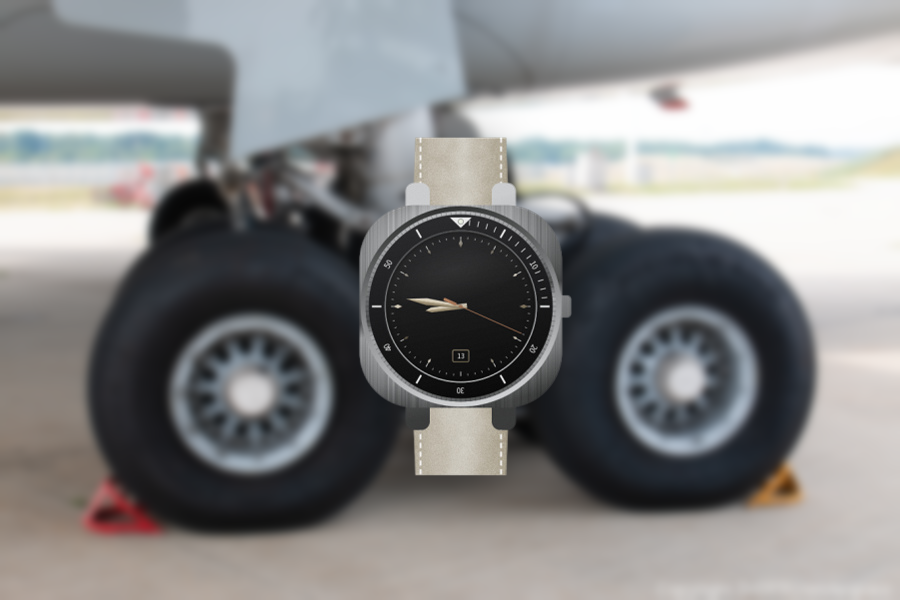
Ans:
8h46m19s
